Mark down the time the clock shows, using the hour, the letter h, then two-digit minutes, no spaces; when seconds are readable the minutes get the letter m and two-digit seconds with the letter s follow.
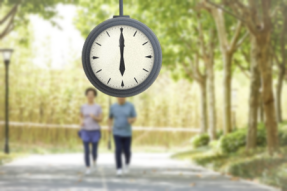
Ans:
6h00
